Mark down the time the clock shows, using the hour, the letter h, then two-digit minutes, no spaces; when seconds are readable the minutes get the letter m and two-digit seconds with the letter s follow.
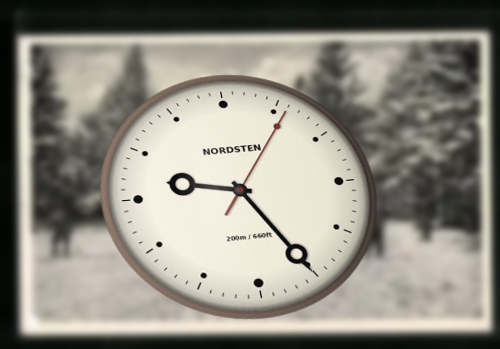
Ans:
9h25m06s
